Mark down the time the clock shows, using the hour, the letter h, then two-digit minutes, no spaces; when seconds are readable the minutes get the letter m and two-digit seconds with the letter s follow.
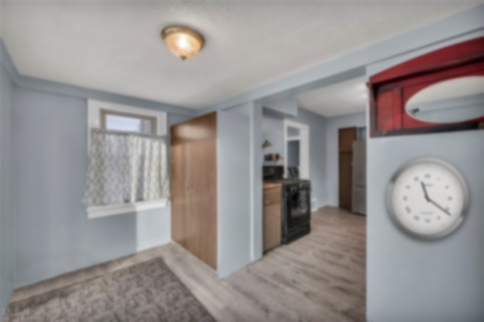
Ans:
11h21
